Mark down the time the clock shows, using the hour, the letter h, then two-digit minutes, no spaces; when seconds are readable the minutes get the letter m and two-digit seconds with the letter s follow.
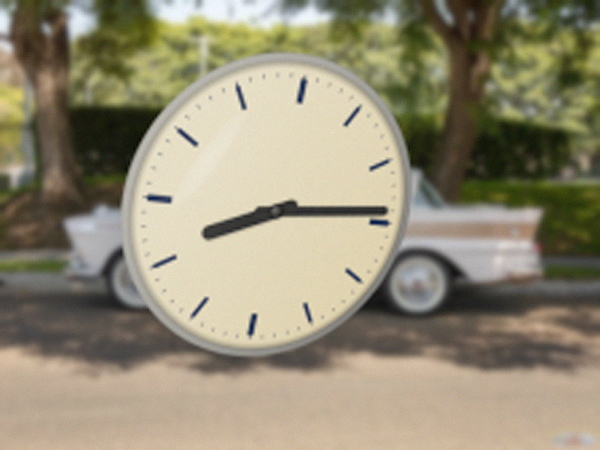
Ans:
8h14
